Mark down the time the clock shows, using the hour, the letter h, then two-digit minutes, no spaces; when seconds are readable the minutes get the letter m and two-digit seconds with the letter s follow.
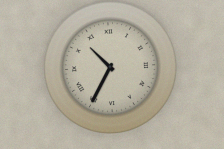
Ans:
10h35
